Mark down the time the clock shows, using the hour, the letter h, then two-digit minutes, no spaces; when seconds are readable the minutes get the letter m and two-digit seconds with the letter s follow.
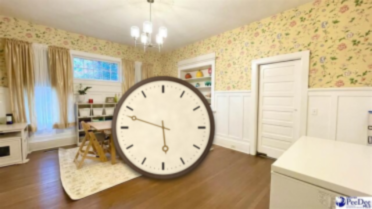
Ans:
5h48
